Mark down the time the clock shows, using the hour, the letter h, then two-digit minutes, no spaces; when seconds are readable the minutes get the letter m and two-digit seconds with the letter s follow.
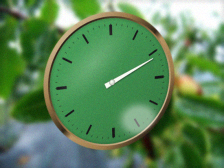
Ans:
2h11
